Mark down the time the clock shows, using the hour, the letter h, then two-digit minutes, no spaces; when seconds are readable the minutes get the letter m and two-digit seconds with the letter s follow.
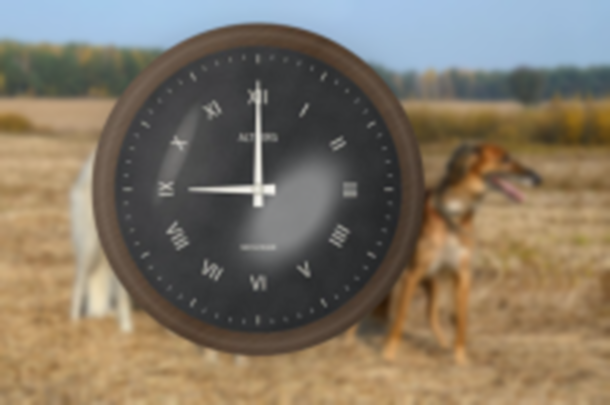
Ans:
9h00
